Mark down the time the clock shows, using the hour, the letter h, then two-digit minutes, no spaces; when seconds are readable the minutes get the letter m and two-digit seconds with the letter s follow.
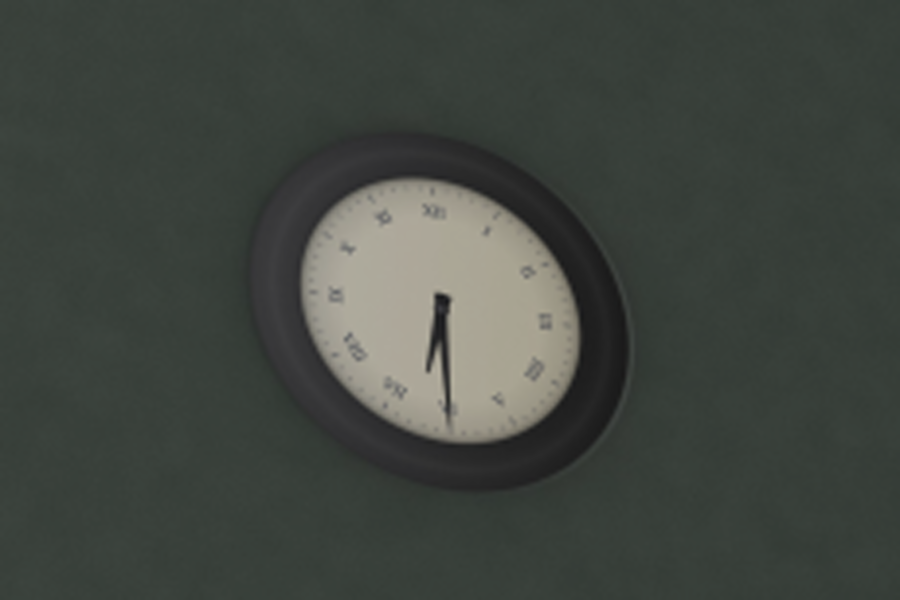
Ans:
6h30
